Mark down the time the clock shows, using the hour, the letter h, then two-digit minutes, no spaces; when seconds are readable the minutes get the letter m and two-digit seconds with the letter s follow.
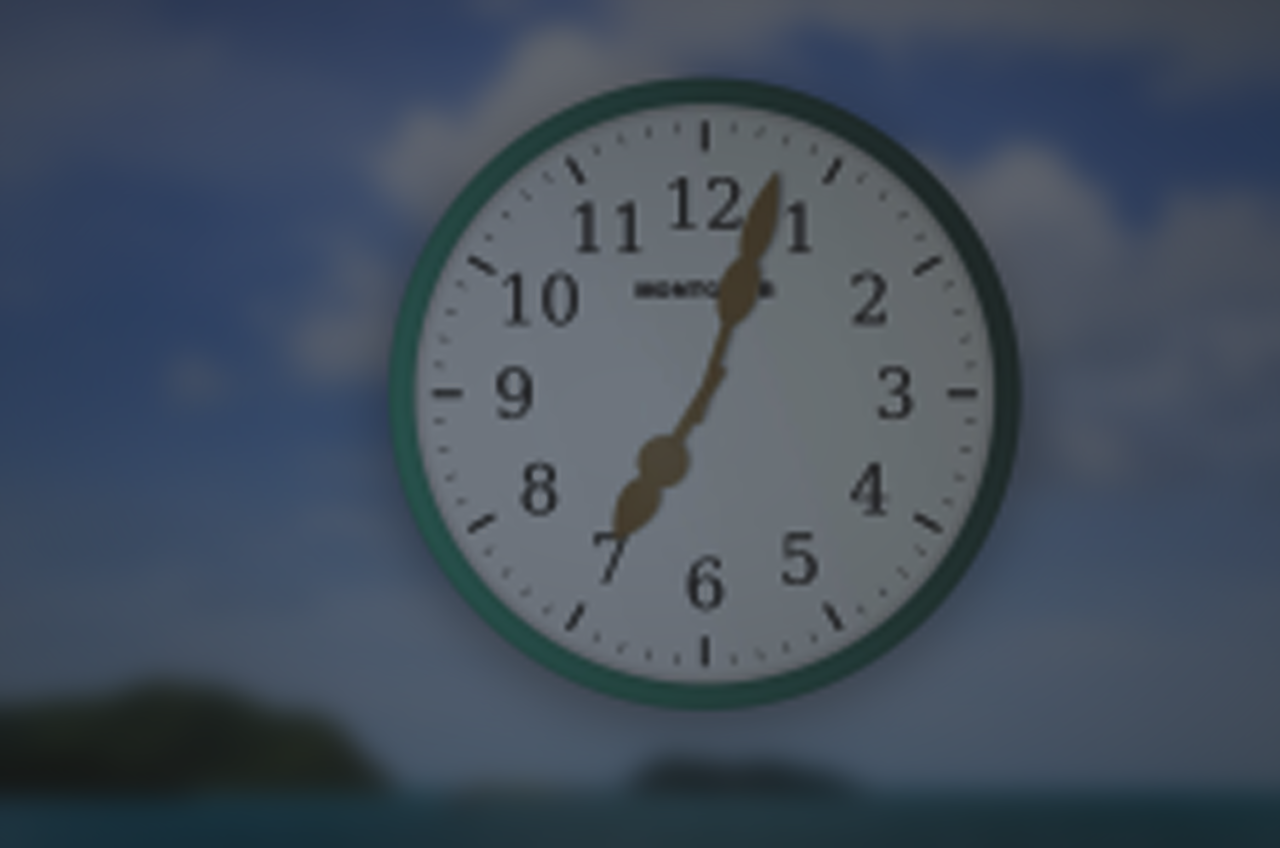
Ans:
7h03
